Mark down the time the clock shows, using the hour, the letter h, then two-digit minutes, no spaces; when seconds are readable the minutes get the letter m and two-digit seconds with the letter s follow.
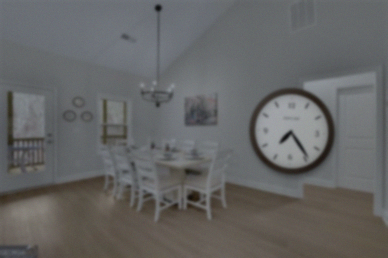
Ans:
7h24
